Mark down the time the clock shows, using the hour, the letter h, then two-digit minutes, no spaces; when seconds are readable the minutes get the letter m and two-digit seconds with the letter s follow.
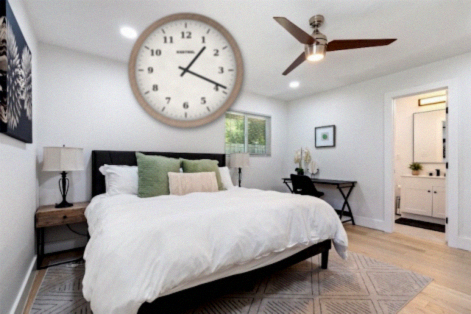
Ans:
1h19
